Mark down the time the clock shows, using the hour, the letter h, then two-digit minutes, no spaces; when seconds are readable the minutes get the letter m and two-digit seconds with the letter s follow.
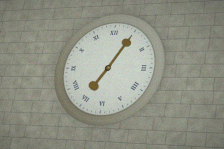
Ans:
7h05
